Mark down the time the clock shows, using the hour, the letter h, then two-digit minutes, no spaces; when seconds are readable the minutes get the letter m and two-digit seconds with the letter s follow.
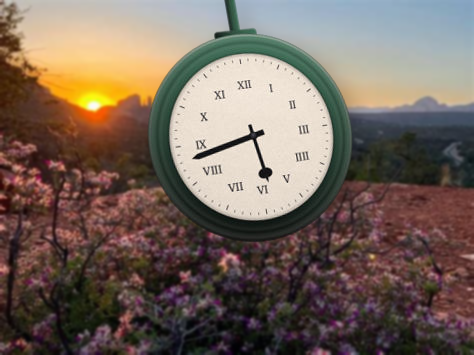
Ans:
5h43
